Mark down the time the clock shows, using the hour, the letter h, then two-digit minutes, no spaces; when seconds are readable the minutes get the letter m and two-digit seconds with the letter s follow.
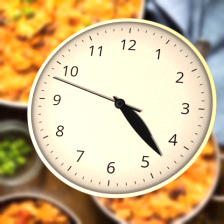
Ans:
4h22m48s
